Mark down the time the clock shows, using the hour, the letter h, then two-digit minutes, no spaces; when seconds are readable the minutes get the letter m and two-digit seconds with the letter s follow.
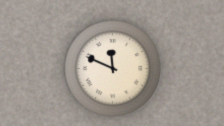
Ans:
11h49
